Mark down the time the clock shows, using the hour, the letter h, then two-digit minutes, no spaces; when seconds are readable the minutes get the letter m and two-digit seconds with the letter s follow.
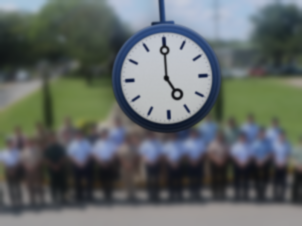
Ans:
5h00
